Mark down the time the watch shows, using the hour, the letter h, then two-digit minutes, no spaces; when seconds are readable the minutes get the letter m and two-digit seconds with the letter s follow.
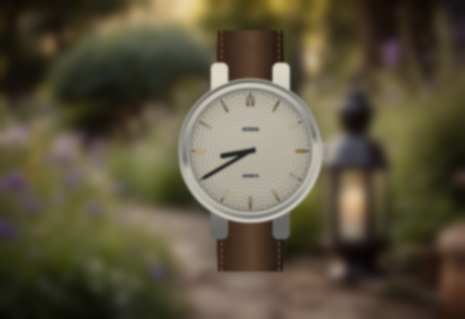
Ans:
8h40
